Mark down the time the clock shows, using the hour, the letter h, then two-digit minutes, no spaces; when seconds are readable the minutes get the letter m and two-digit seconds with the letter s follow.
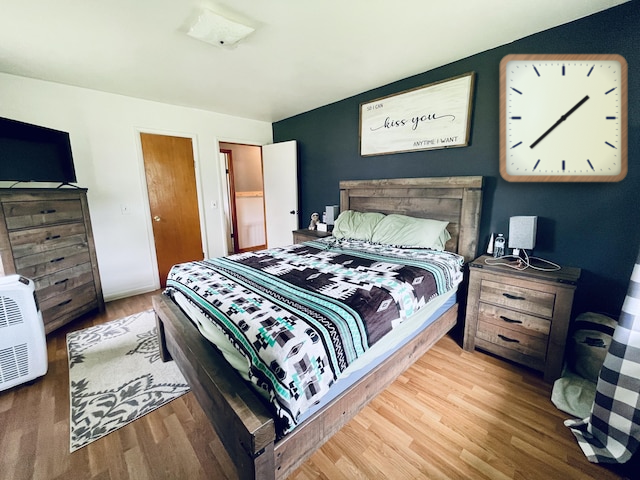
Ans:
1h38
